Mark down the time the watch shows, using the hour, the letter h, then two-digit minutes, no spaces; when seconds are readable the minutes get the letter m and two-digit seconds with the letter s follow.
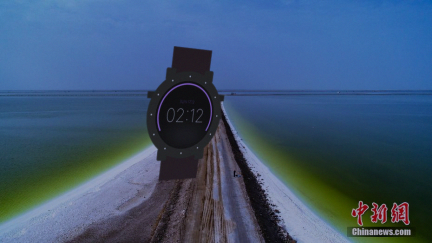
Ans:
2h12
